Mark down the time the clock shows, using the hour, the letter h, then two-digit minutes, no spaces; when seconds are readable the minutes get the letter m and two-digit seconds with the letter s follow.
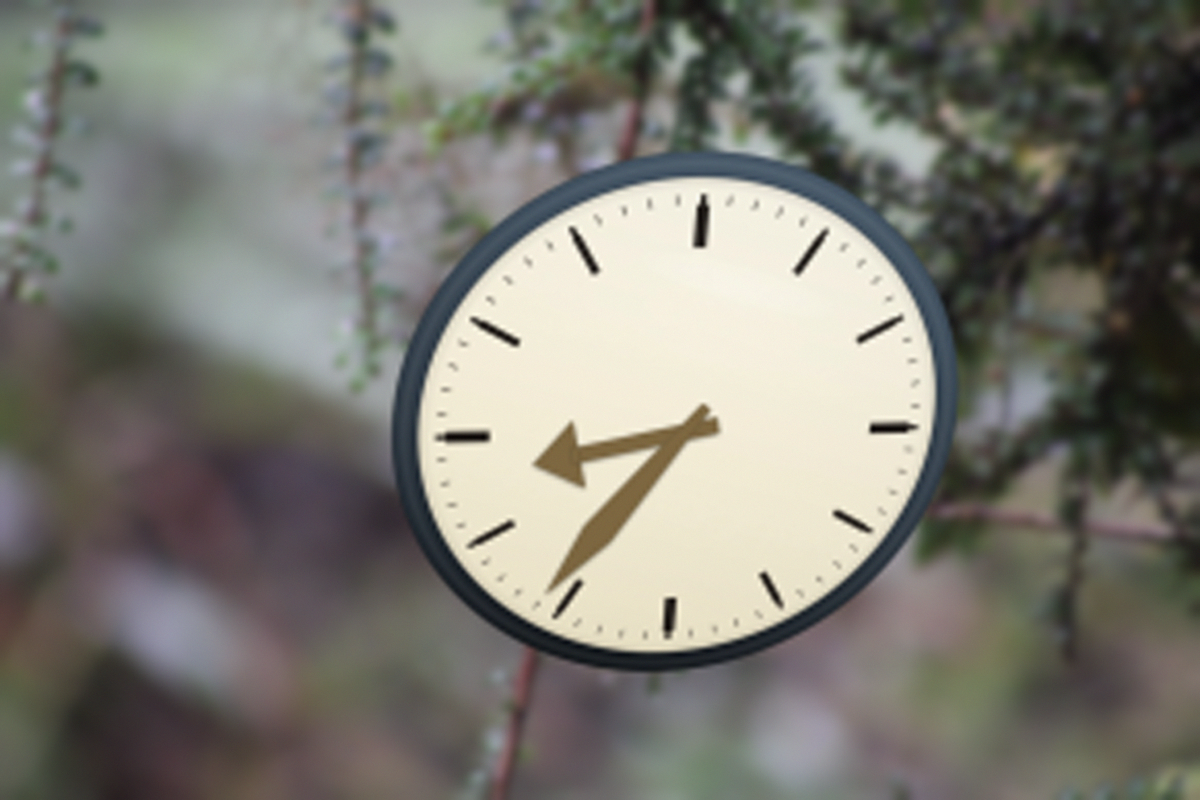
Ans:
8h36
